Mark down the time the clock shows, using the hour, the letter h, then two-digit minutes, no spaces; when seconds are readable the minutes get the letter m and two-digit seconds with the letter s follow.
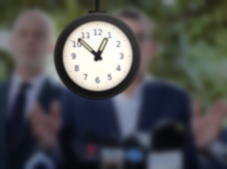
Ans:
12h52
